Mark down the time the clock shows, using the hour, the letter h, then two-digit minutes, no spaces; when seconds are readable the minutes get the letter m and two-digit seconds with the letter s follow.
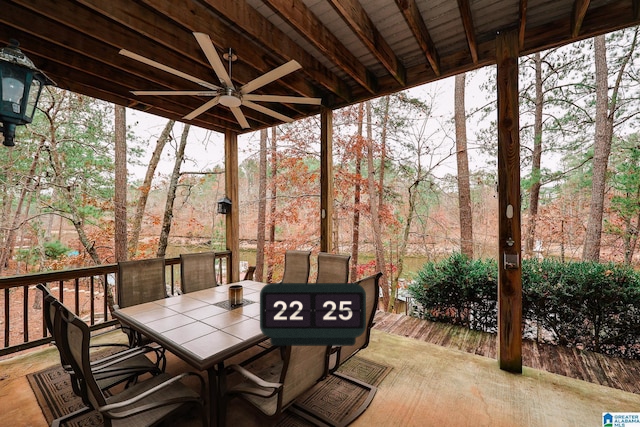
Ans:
22h25
